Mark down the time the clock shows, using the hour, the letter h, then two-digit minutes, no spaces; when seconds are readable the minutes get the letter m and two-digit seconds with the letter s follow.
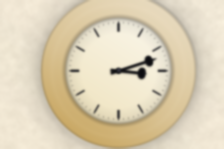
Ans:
3h12
